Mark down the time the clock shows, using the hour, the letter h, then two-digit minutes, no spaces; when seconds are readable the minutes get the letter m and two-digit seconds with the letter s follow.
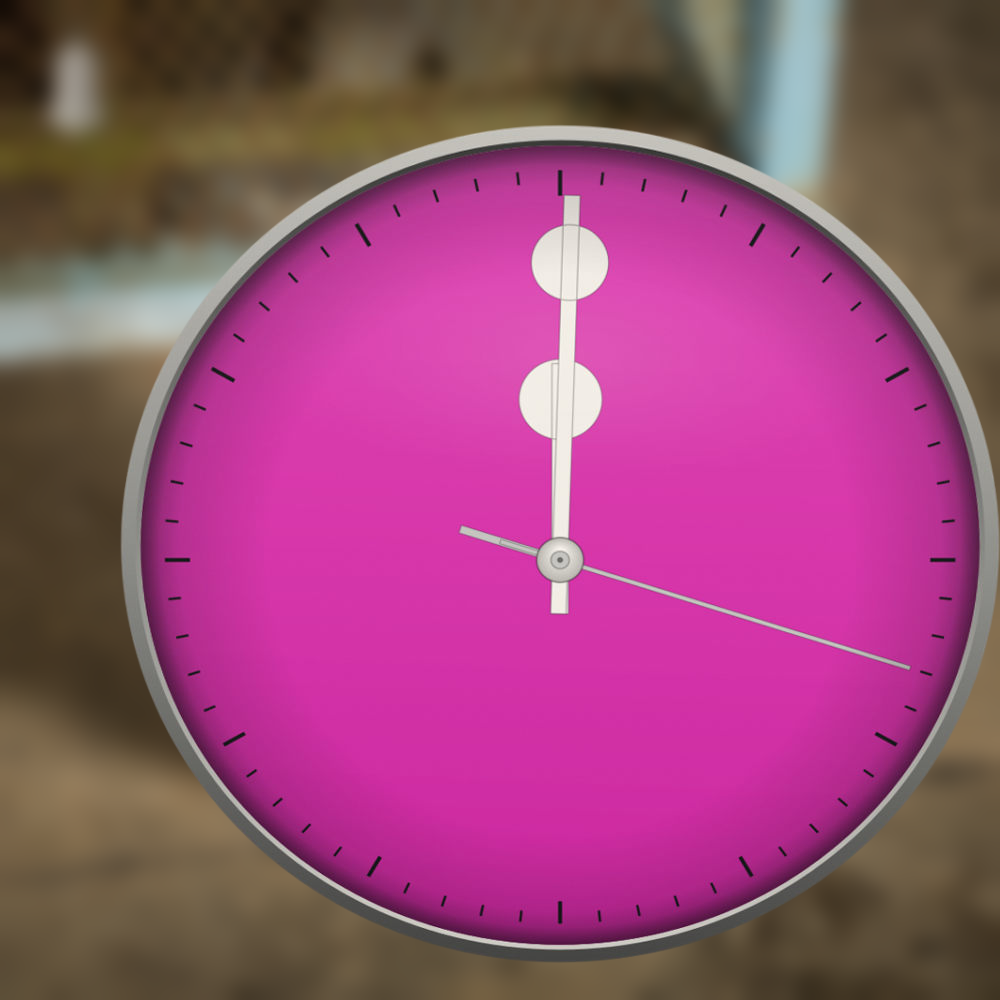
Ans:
12h00m18s
